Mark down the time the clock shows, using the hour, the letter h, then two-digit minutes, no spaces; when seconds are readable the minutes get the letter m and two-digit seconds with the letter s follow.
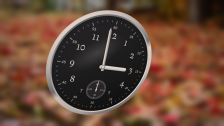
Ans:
2h59
